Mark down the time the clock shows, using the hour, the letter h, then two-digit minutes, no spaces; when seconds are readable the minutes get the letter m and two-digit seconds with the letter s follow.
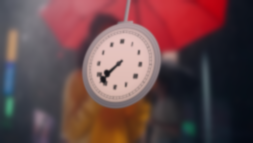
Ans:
7h37
